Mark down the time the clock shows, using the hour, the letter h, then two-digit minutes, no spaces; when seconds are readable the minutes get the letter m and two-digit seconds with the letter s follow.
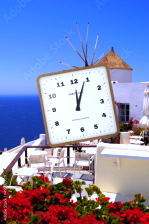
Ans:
12h04
